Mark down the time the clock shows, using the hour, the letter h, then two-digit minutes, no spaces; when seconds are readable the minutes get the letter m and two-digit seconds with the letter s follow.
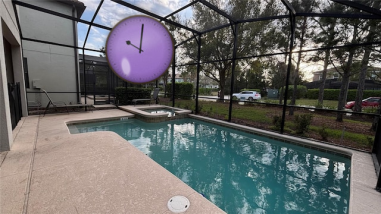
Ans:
10h01
